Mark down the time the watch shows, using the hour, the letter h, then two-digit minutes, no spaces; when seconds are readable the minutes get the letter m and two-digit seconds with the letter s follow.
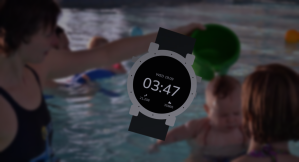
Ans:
3h47
